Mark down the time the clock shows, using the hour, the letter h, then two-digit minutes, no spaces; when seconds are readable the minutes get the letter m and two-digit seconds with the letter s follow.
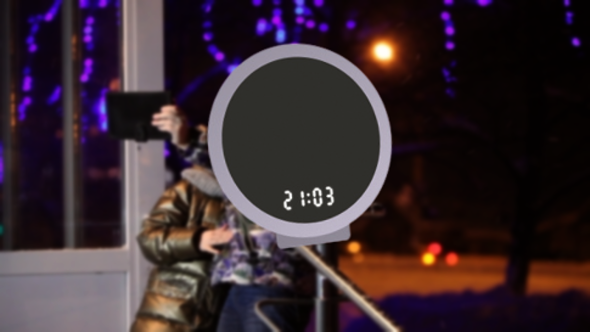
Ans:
21h03
